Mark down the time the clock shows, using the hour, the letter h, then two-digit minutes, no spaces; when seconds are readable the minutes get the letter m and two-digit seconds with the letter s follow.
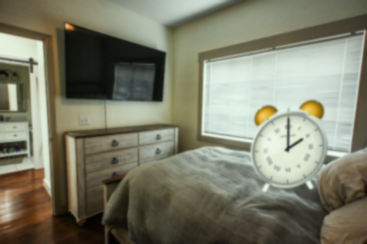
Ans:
2h00
